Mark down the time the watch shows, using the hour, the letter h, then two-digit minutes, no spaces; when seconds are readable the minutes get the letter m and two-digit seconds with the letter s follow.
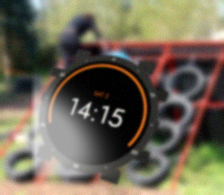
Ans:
14h15
